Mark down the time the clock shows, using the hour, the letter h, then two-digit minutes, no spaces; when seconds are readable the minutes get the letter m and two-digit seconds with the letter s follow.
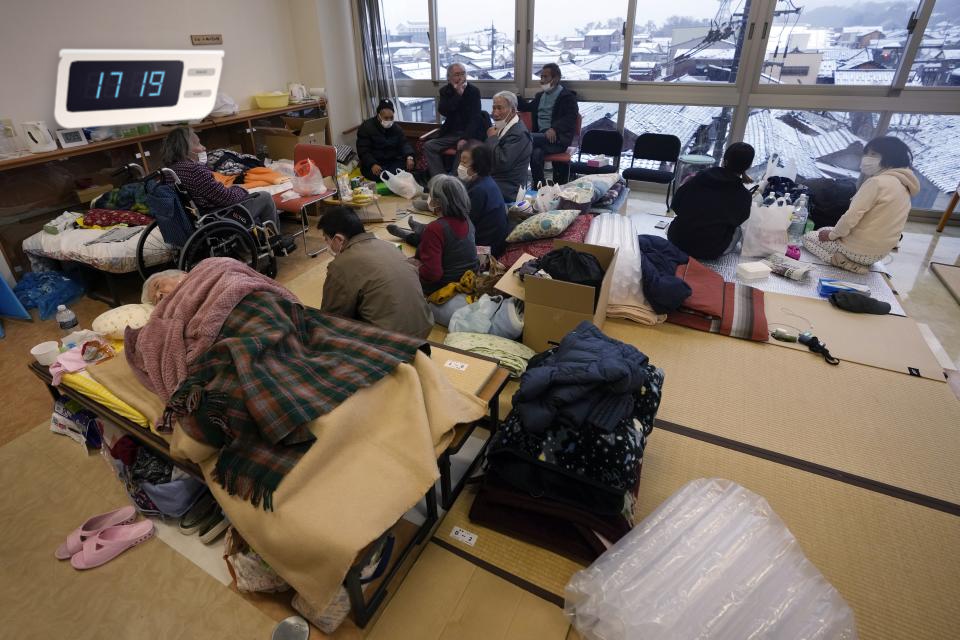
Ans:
17h19
